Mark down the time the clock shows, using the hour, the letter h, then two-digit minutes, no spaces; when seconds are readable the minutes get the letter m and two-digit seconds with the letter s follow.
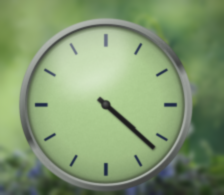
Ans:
4h22
